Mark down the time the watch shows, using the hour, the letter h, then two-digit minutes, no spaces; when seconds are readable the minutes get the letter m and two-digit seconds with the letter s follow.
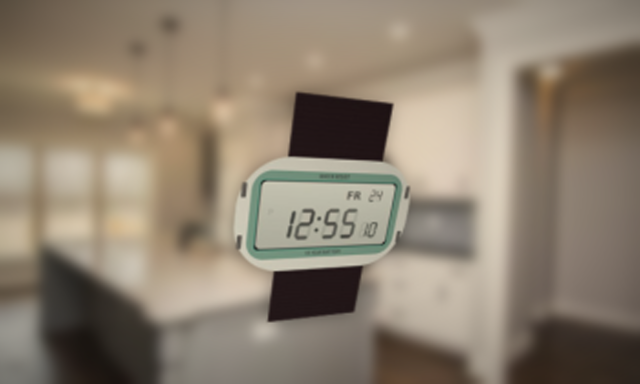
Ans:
12h55m10s
